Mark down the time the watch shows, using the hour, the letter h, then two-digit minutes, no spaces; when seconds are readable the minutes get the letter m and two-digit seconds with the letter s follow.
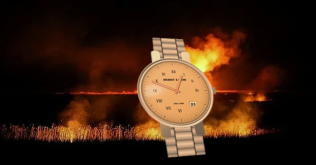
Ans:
12h49
